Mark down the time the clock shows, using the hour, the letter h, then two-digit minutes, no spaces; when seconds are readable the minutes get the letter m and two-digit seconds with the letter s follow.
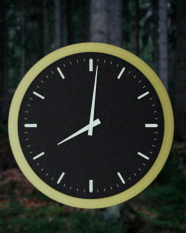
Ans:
8h01
